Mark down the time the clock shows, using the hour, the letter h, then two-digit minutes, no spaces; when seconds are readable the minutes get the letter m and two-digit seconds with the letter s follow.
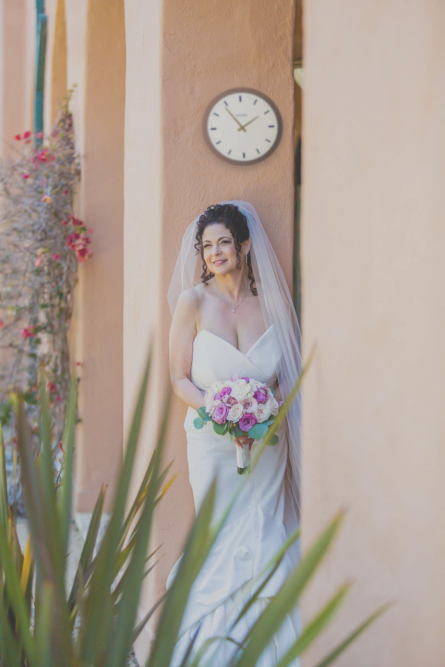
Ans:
1h54
